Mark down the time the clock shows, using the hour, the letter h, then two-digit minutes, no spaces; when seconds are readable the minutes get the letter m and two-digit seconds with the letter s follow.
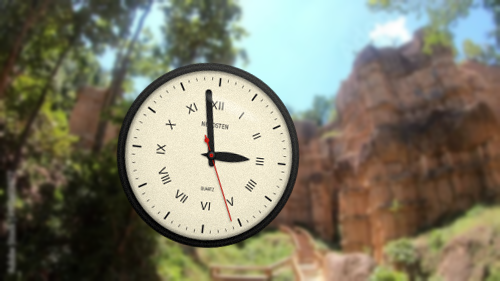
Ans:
2h58m26s
